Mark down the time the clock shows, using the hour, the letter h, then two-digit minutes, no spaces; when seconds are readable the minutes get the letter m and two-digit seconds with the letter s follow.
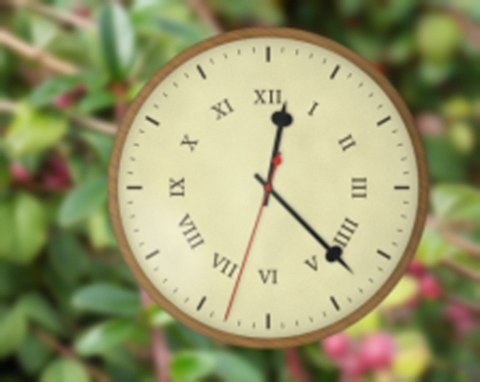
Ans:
12h22m33s
